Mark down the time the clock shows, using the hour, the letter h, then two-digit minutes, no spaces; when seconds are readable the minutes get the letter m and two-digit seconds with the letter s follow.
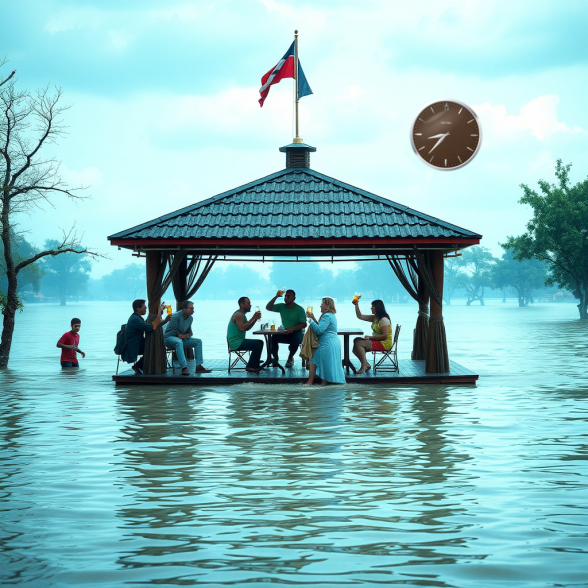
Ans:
8h37
